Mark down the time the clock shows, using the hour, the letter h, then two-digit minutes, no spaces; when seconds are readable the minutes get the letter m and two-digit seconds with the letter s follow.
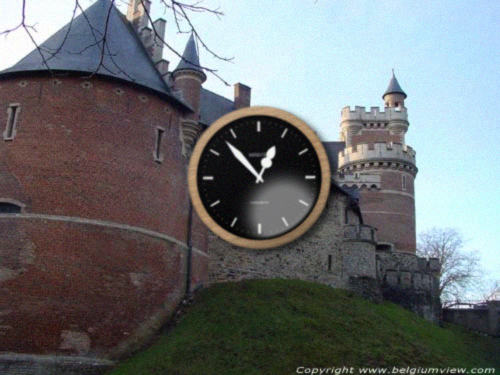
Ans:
12h53
